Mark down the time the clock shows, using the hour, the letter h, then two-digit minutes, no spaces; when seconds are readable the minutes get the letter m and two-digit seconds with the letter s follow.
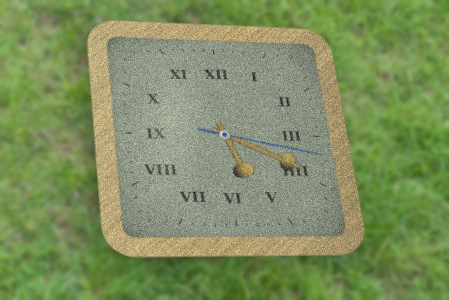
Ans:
5h19m17s
